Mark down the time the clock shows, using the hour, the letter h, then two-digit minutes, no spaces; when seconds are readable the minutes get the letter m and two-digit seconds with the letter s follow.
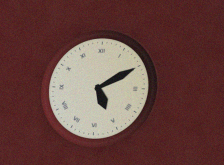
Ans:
5h10
